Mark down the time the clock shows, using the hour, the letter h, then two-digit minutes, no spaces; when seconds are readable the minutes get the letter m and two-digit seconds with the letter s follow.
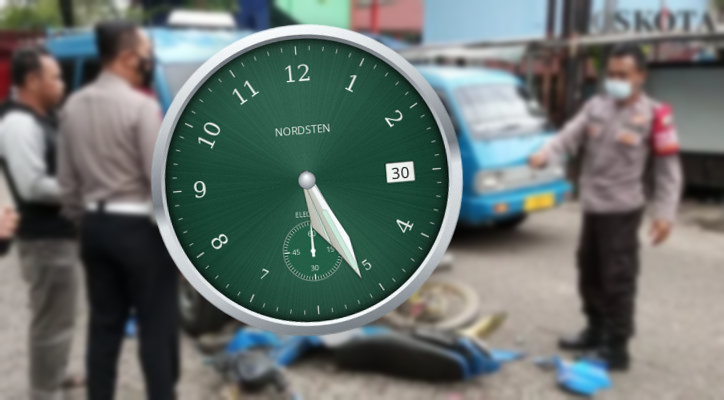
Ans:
5h26
